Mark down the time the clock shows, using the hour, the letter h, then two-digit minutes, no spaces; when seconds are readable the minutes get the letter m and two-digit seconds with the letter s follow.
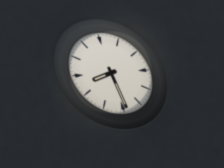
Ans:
8h29
